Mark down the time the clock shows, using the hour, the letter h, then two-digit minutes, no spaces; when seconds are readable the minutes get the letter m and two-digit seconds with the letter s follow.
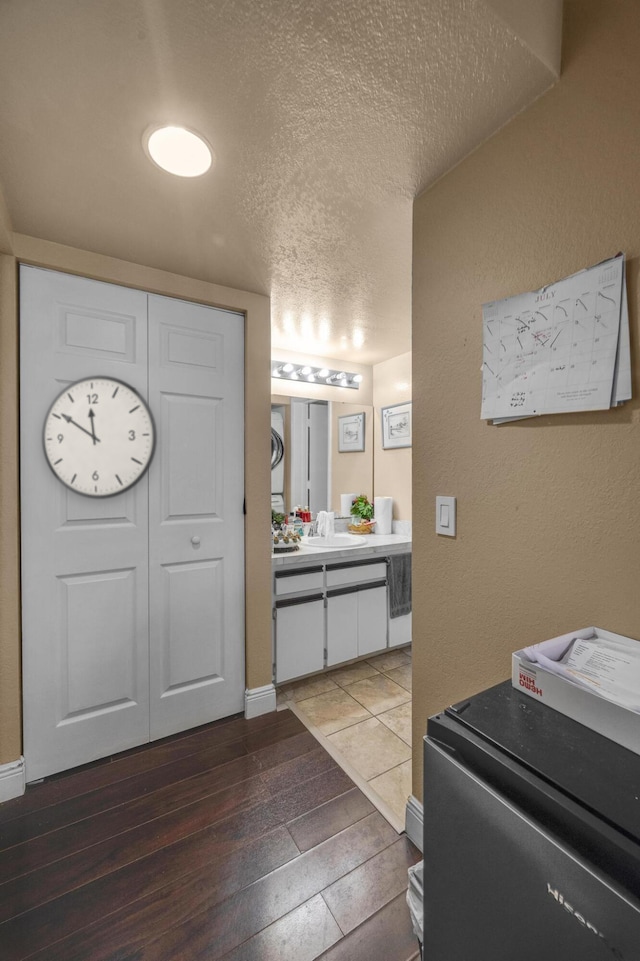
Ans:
11h51
